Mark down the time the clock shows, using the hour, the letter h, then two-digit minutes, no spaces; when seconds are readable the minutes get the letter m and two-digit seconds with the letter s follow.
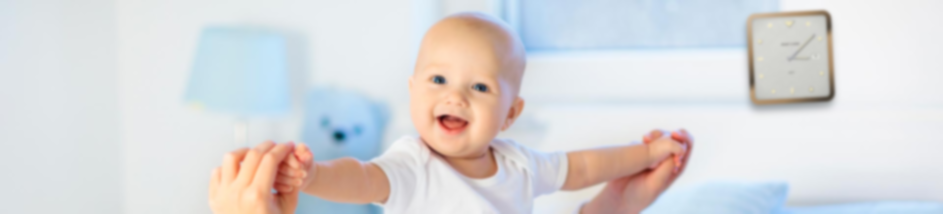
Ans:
3h08
